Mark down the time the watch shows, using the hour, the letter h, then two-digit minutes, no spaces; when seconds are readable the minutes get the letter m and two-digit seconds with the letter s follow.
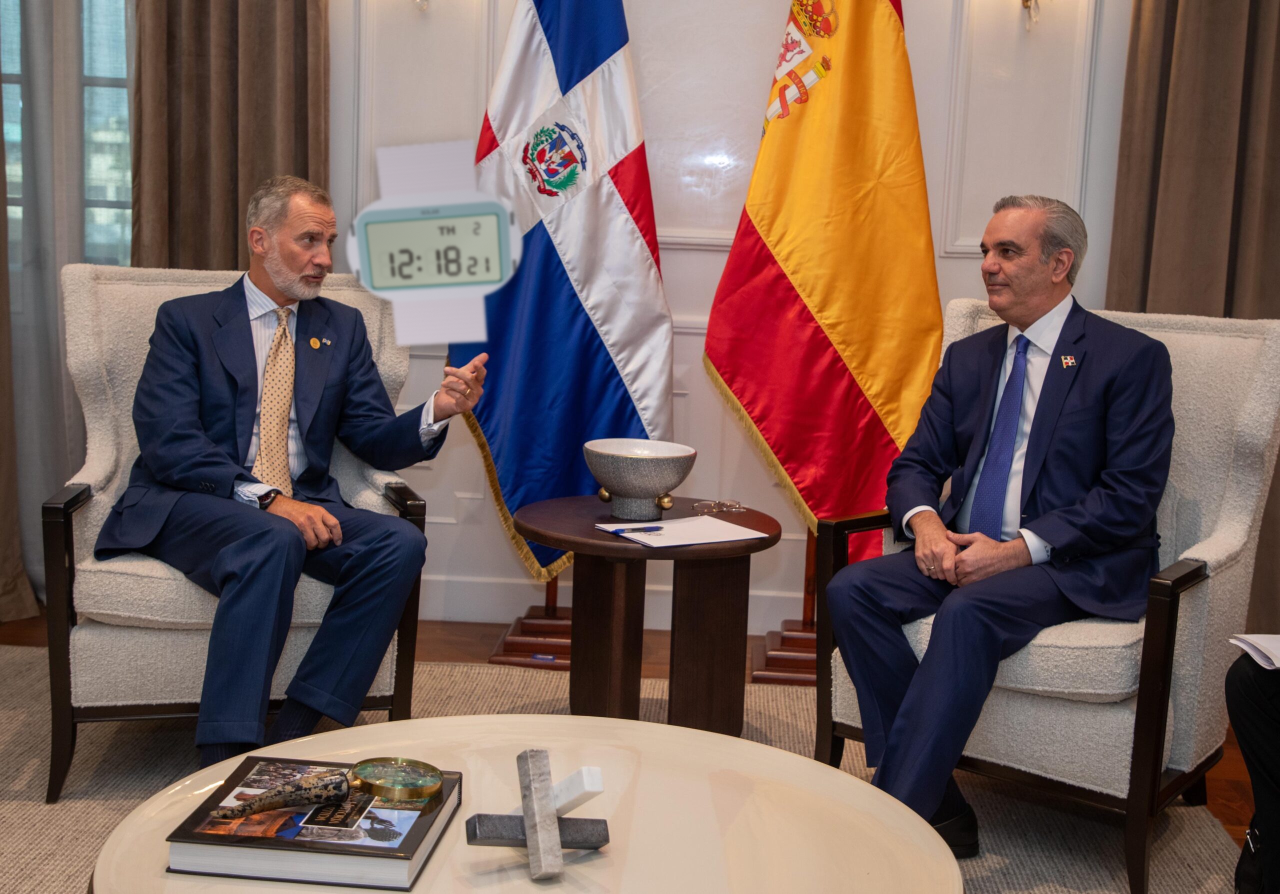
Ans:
12h18m21s
